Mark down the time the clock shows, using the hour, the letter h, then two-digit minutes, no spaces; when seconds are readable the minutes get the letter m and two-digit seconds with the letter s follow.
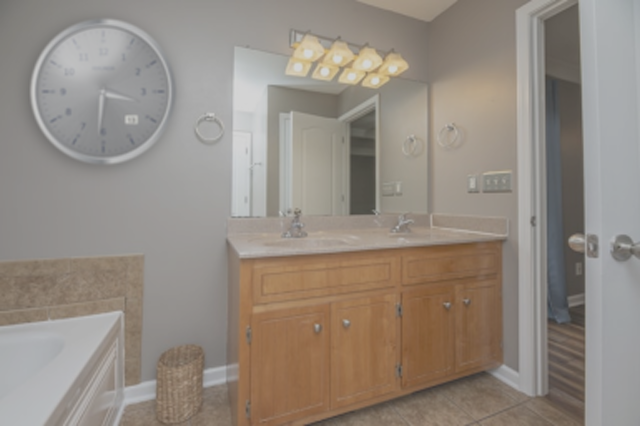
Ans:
3h31
